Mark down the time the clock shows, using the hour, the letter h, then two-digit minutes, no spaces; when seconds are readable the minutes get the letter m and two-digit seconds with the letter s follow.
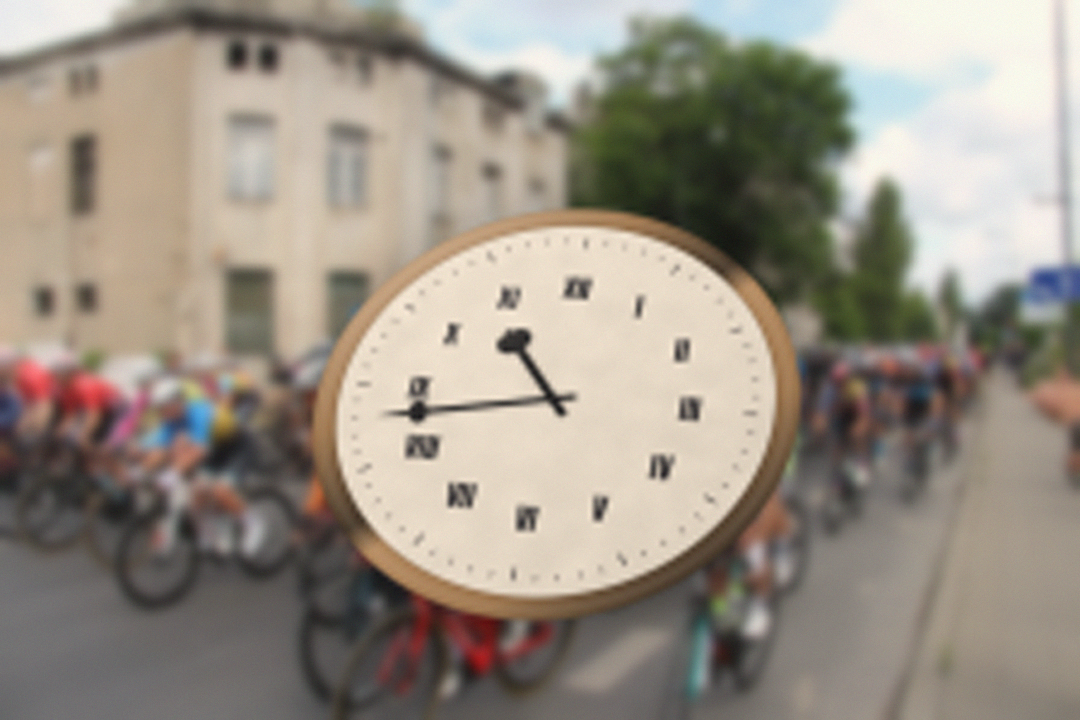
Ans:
10h43
